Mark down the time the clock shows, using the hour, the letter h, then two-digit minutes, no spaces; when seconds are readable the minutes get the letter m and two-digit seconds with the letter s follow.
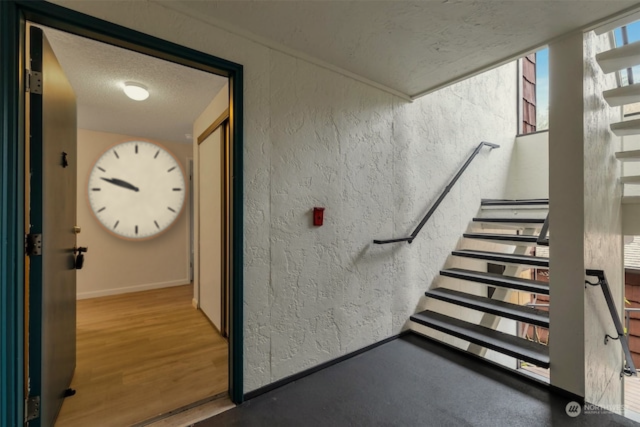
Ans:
9h48
